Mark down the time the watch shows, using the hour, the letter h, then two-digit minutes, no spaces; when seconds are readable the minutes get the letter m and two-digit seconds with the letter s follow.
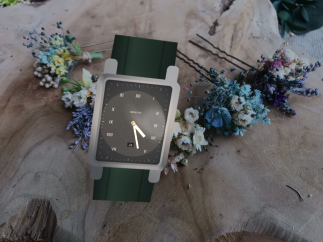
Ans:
4h27
